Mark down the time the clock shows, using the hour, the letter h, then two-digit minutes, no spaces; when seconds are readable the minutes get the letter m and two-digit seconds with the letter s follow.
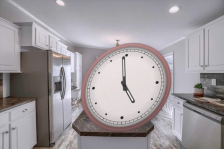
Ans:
4h59
